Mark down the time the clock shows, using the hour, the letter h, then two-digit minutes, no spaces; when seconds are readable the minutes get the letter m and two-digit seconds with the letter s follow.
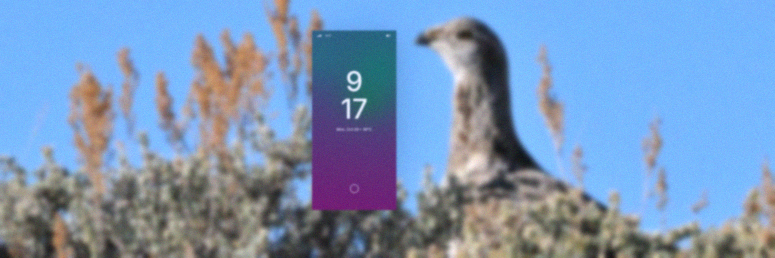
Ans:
9h17
